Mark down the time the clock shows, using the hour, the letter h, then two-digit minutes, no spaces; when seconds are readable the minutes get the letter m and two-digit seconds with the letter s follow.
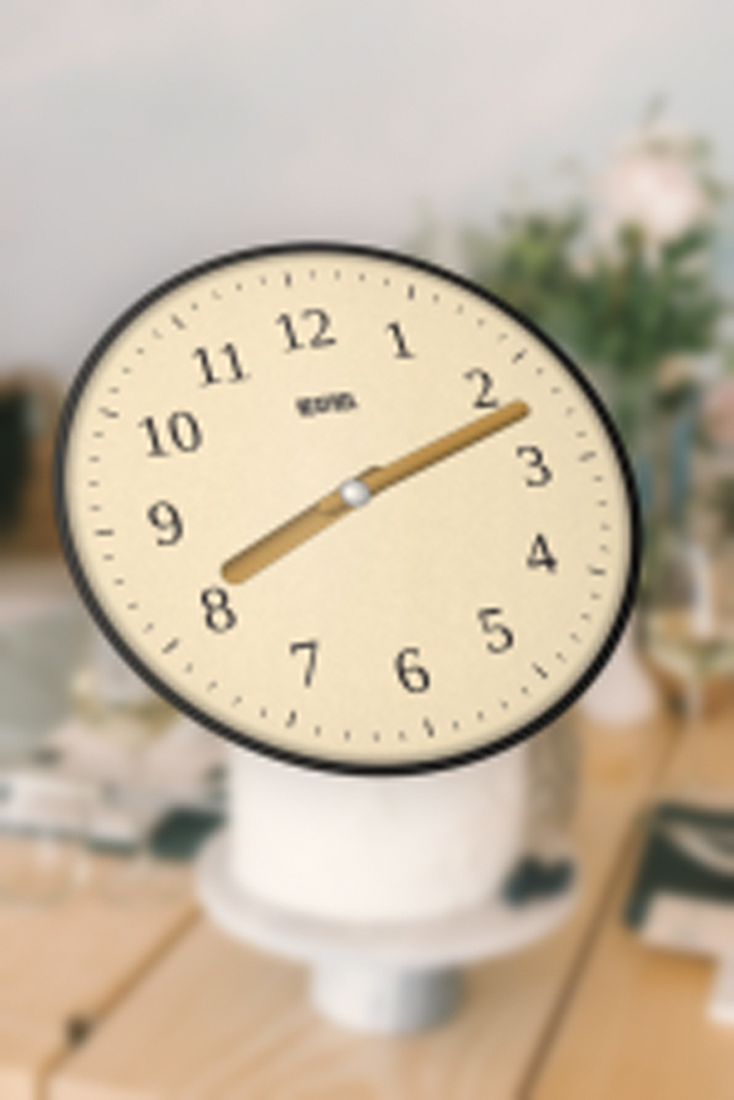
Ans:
8h12
